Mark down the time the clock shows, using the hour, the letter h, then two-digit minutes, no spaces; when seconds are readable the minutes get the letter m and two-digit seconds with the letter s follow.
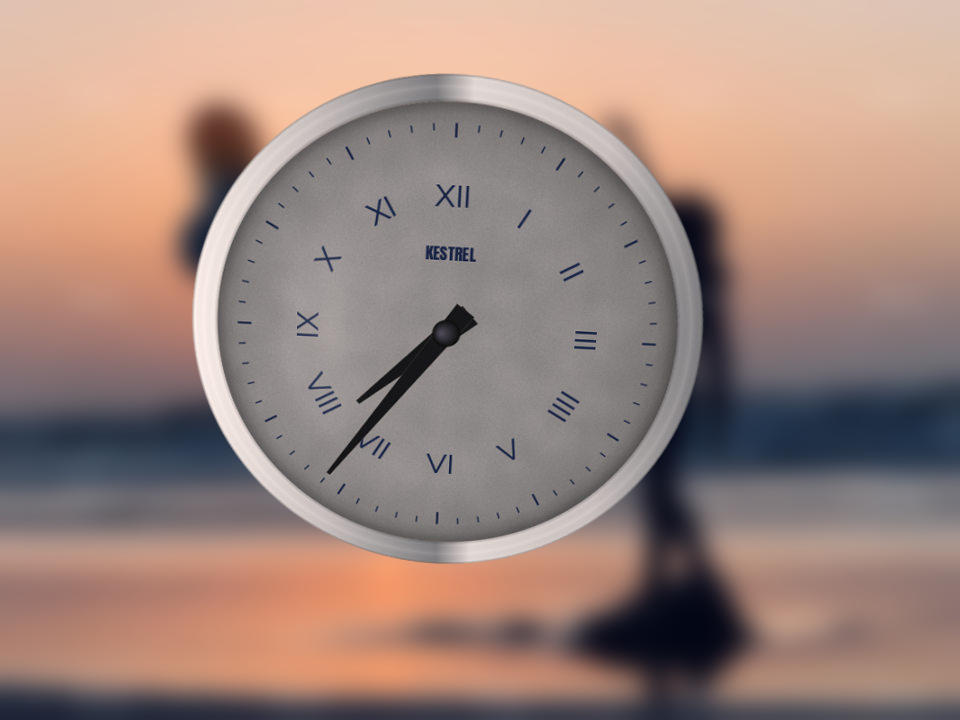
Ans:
7h36
